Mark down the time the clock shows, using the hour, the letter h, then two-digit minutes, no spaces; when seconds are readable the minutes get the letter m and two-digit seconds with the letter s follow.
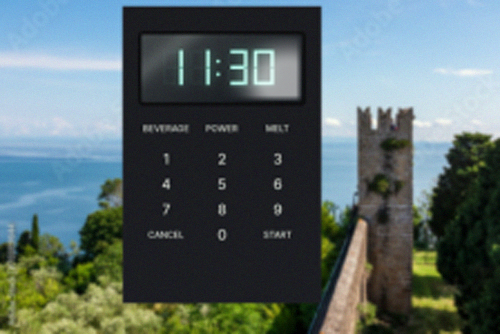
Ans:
11h30
